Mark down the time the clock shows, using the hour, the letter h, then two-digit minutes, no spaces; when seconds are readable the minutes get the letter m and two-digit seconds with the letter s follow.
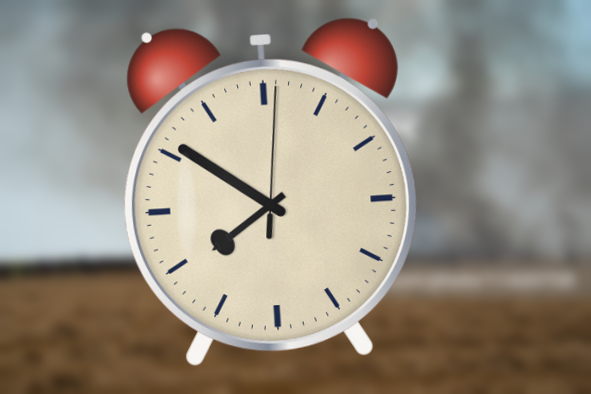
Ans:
7h51m01s
